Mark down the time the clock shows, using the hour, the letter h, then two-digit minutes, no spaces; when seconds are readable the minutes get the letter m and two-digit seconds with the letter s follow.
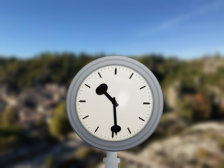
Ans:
10h29
